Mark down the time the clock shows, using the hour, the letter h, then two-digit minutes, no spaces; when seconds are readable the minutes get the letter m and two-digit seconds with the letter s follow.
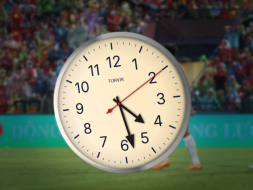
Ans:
4h28m10s
